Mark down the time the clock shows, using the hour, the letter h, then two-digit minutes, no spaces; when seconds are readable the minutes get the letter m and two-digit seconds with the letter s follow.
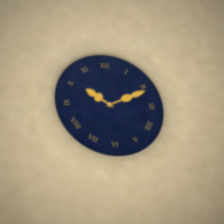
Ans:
10h11
